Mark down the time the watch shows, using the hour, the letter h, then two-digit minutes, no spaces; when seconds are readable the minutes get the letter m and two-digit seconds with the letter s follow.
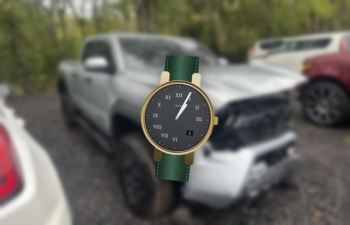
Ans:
1h04
